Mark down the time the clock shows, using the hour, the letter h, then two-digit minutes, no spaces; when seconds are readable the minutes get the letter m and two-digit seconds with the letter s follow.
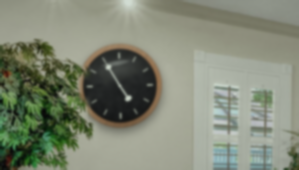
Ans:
4h55
